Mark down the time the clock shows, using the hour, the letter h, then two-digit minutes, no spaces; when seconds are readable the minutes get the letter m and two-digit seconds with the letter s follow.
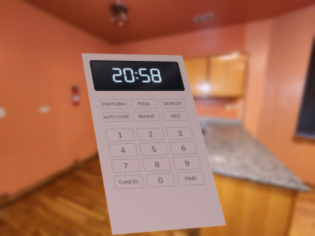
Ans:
20h58
